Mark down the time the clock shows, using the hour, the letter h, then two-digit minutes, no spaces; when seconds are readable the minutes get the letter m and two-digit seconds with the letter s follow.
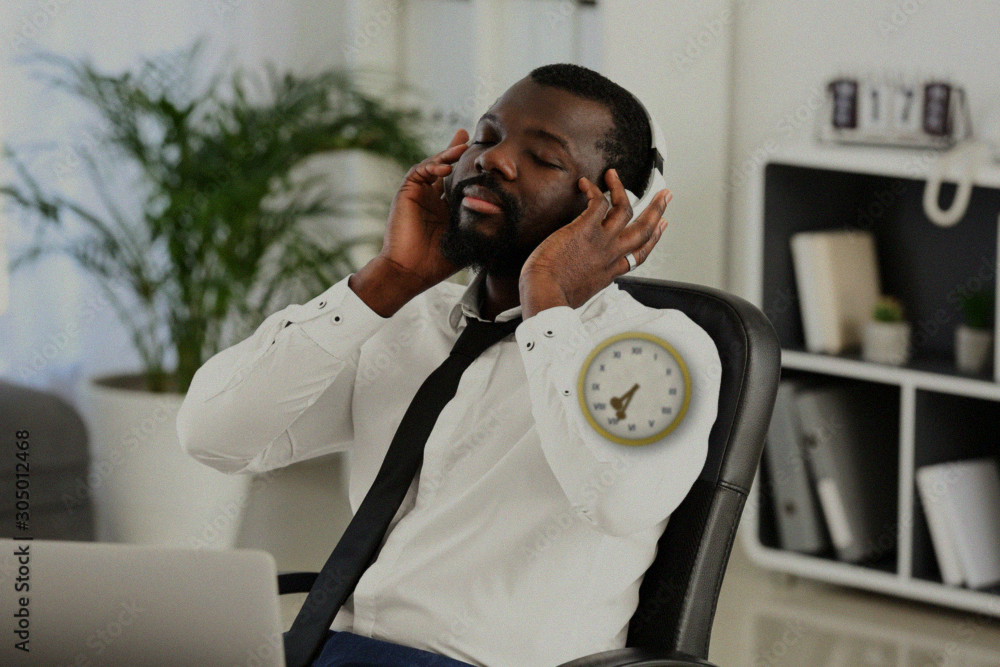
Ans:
7h34
